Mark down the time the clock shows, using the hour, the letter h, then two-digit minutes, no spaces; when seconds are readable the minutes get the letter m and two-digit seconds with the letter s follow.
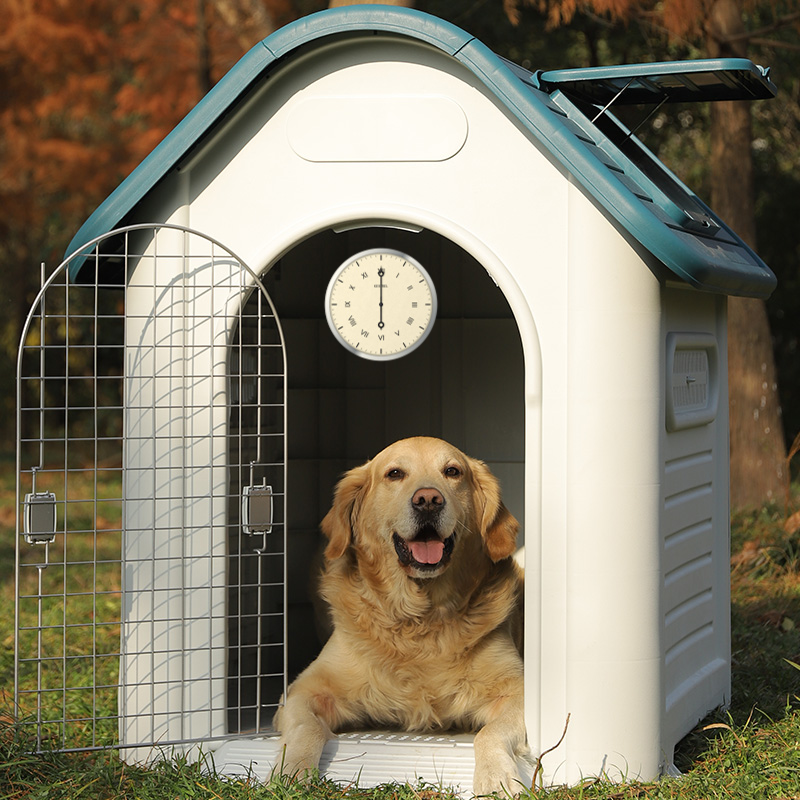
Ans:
6h00
